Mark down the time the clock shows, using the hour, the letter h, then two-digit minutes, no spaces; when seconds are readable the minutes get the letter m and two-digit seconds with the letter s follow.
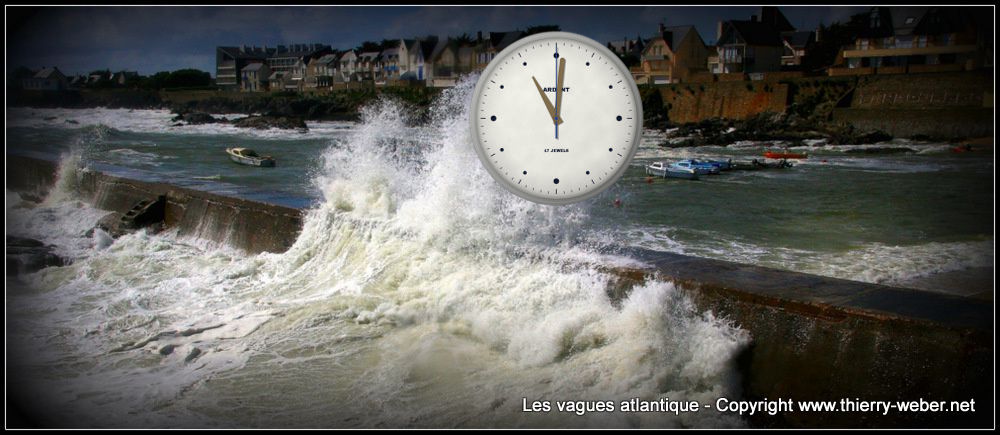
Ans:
11h01m00s
